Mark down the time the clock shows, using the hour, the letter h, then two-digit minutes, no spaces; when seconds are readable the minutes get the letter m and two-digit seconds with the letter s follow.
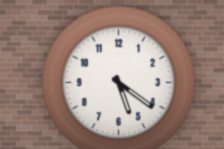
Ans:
5h21
